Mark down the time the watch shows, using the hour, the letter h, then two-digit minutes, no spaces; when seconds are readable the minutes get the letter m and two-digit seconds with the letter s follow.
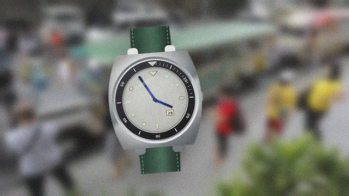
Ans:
3h55
